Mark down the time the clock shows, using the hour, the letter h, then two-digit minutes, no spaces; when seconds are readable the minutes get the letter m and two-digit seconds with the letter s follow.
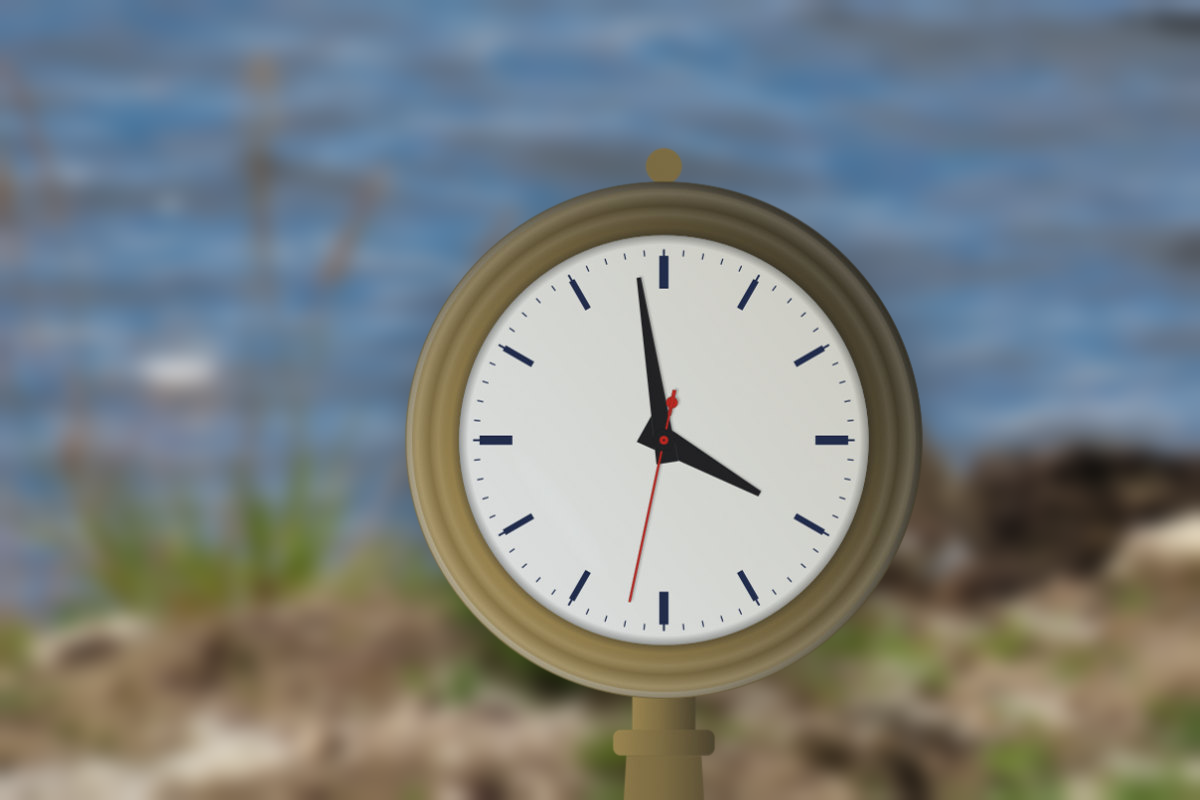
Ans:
3h58m32s
